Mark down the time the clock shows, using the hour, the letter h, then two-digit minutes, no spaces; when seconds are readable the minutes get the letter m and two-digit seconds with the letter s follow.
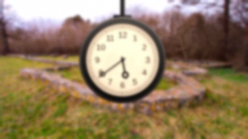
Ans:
5h39
